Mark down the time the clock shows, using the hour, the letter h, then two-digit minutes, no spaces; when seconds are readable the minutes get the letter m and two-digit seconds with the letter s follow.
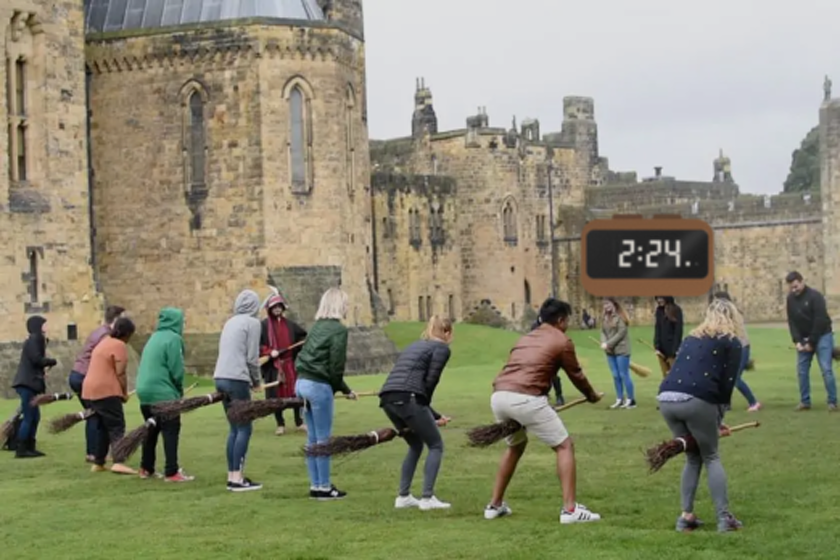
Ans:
2h24
